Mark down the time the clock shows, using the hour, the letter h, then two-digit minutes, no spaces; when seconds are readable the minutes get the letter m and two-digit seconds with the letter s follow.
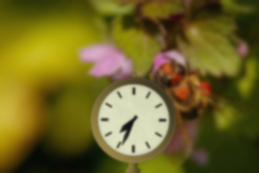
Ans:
7h34
